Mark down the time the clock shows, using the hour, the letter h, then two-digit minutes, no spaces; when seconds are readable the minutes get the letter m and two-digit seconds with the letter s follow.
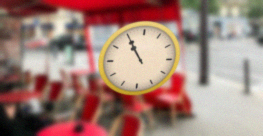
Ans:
10h55
